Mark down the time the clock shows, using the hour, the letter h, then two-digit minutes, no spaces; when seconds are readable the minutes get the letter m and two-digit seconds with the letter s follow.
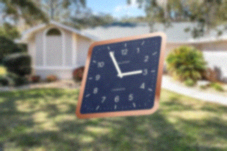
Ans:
2h55
